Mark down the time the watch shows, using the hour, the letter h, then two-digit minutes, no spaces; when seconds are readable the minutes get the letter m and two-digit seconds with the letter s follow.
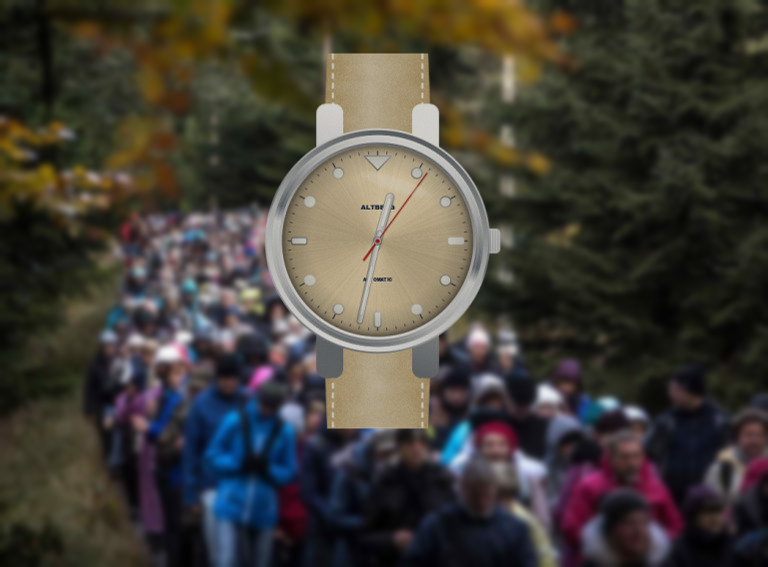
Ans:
12h32m06s
